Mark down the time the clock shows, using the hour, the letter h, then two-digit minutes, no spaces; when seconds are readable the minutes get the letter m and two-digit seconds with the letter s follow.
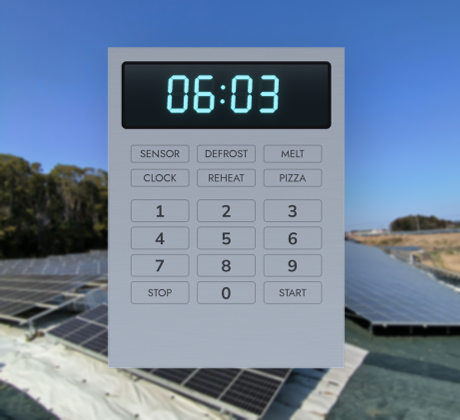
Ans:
6h03
